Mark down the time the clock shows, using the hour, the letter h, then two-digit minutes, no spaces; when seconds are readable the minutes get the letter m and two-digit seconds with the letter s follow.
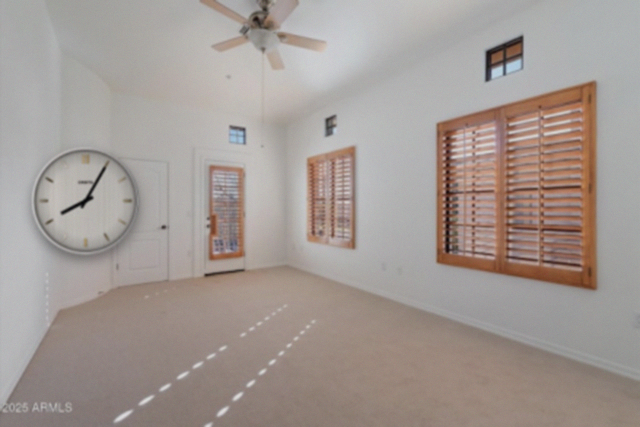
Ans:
8h05
